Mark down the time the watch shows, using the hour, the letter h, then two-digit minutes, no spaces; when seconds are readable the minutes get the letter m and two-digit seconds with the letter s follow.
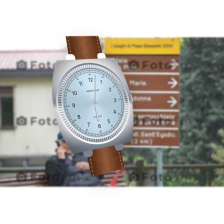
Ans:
6h02
